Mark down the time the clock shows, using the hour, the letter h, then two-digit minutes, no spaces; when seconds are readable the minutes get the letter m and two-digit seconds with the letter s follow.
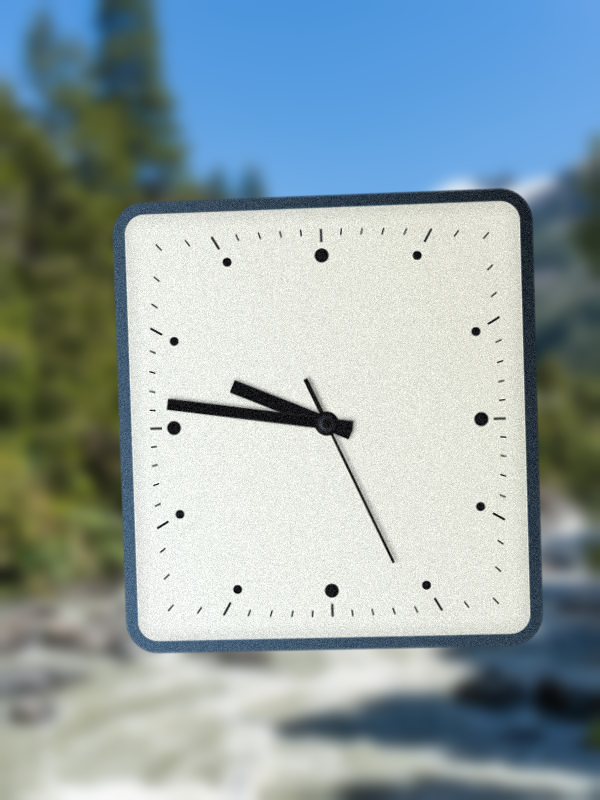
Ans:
9h46m26s
